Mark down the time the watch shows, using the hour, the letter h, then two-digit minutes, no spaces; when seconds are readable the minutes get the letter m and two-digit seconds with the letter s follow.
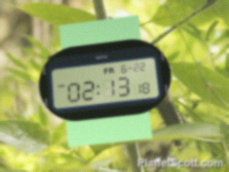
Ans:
2h13
